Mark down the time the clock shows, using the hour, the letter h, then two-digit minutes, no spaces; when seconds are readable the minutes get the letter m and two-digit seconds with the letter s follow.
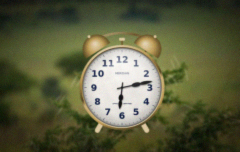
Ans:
6h13
